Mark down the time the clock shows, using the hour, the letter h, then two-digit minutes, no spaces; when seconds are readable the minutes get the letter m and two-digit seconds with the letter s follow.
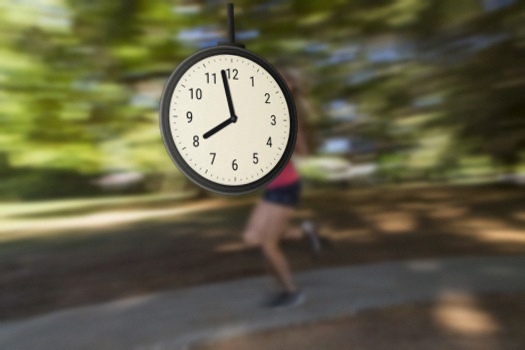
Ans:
7h58
